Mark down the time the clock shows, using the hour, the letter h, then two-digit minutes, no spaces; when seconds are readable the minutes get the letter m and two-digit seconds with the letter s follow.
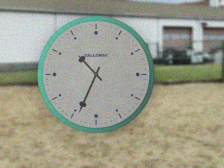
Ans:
10h34
